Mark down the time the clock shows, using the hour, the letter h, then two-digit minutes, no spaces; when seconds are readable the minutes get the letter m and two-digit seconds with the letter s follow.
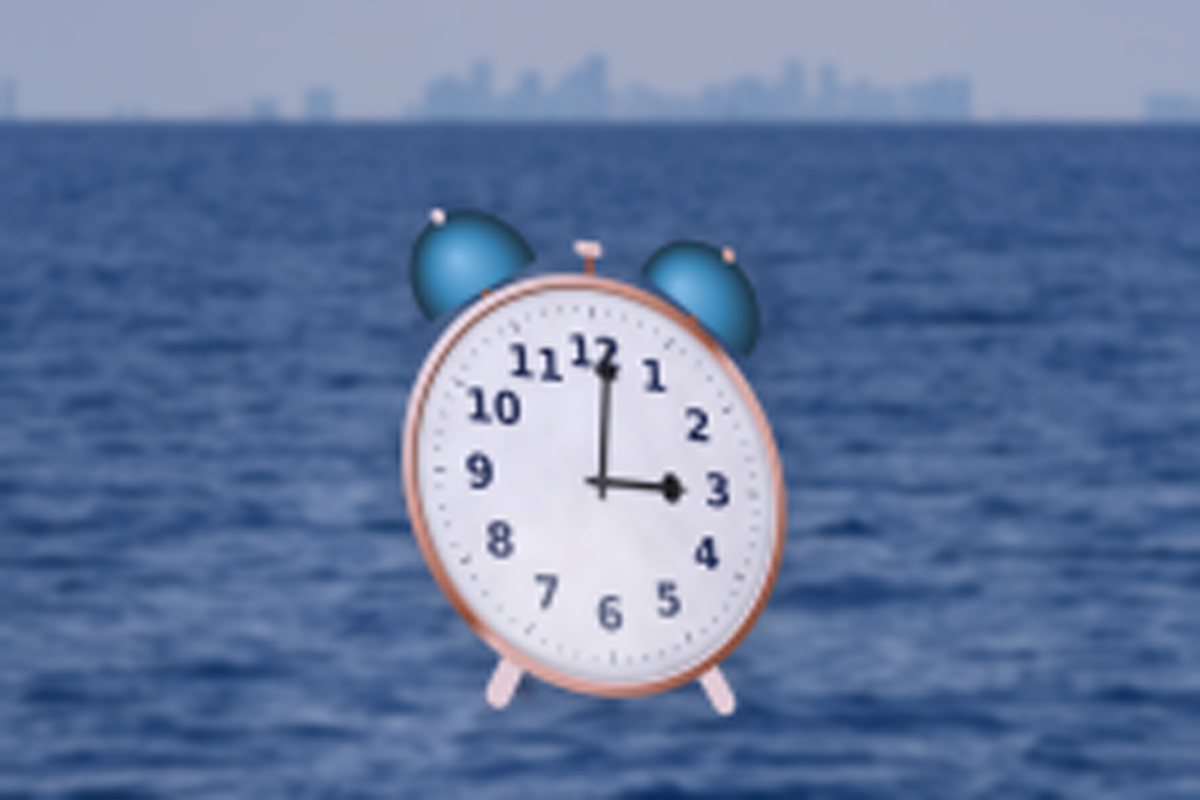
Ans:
3h01
